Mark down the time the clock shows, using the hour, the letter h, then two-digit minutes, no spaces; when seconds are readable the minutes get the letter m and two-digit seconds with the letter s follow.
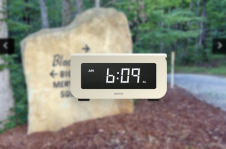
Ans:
6h09
